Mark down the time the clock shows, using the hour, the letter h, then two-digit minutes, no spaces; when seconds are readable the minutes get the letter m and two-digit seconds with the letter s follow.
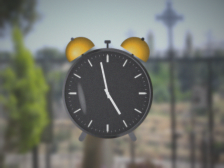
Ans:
4h58
